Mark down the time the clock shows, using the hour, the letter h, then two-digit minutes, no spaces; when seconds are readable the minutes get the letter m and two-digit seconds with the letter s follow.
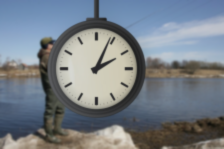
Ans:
2h04
